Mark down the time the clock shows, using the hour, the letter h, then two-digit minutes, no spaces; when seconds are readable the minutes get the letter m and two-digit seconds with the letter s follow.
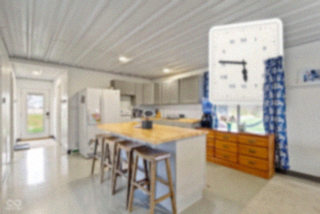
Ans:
5h46
